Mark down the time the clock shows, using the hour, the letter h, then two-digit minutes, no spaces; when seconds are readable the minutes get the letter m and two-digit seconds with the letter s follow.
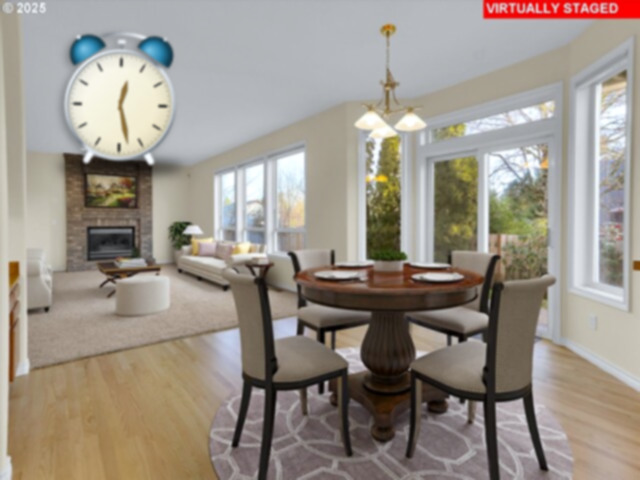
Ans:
12h28
